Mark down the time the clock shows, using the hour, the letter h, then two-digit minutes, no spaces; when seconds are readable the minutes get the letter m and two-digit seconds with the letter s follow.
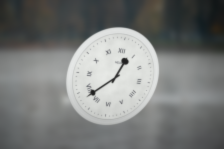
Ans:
12h38
